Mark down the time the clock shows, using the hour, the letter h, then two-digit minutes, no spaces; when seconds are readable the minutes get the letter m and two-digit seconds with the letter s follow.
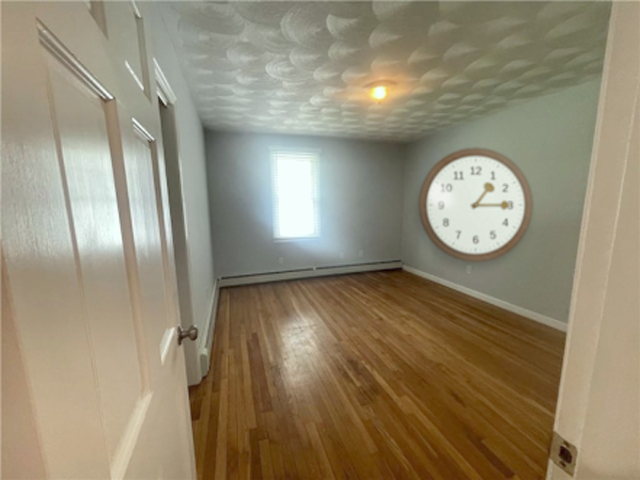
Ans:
1h15
